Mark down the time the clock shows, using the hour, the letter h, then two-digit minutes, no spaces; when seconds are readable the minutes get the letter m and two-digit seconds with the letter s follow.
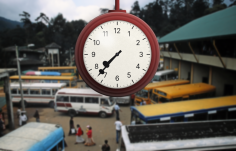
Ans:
7h37
